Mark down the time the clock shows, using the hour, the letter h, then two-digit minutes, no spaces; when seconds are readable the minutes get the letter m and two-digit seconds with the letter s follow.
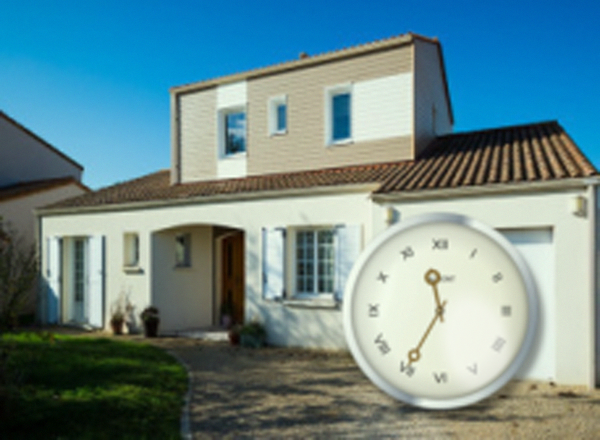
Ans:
11h35
